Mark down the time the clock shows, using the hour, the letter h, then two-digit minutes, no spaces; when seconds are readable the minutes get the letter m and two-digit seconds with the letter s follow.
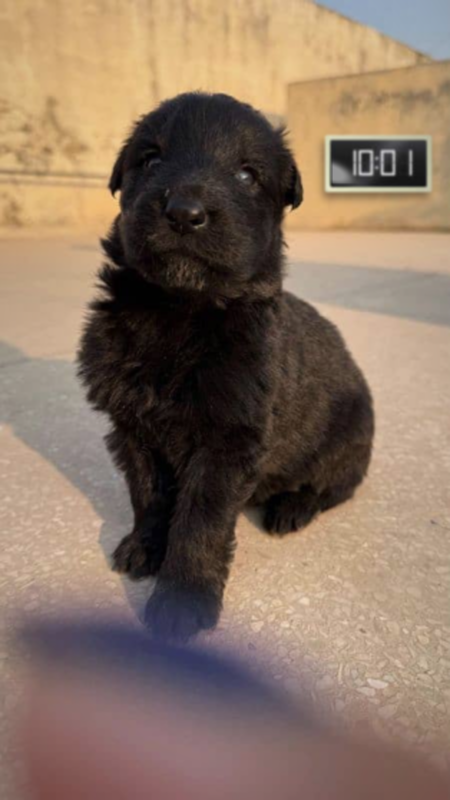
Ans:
10h01
